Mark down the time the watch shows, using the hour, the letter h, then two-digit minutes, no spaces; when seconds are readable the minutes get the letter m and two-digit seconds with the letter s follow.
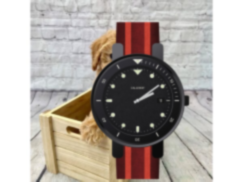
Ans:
2h09
